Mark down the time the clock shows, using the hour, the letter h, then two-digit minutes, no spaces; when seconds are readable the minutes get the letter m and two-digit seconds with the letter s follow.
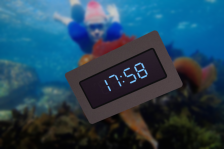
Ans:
17h58
